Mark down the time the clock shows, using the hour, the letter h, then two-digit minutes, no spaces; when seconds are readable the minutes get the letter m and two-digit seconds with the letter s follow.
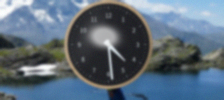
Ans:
4h29
